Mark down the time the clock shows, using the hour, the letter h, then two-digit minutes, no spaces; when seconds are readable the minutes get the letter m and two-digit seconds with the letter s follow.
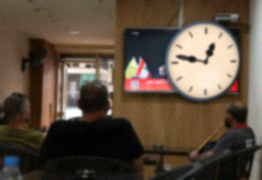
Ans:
12h47
